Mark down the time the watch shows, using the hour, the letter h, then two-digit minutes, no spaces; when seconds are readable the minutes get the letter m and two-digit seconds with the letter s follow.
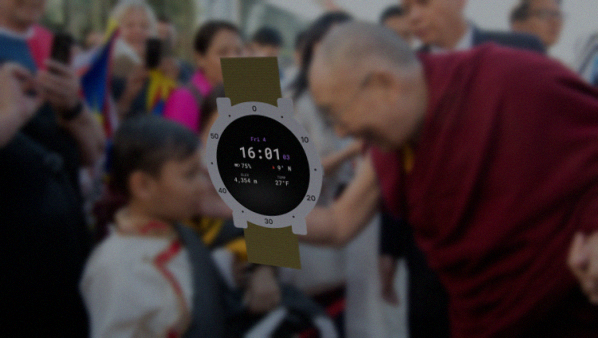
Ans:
16h01
